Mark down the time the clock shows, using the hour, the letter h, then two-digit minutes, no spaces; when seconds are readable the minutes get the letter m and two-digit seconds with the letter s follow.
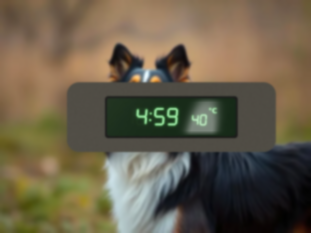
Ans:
4h59
